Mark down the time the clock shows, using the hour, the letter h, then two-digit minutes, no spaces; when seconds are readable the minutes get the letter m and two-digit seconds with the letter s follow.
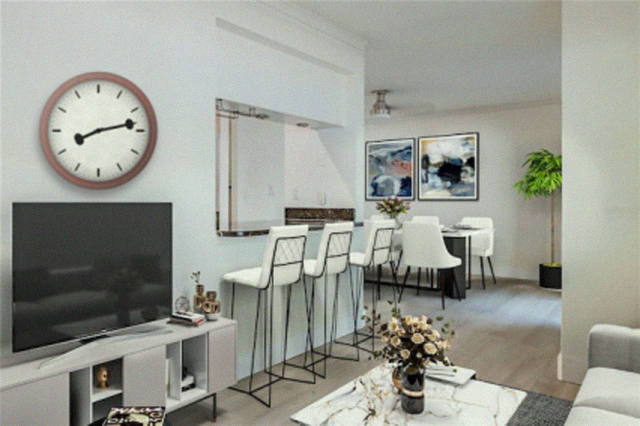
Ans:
8h13
